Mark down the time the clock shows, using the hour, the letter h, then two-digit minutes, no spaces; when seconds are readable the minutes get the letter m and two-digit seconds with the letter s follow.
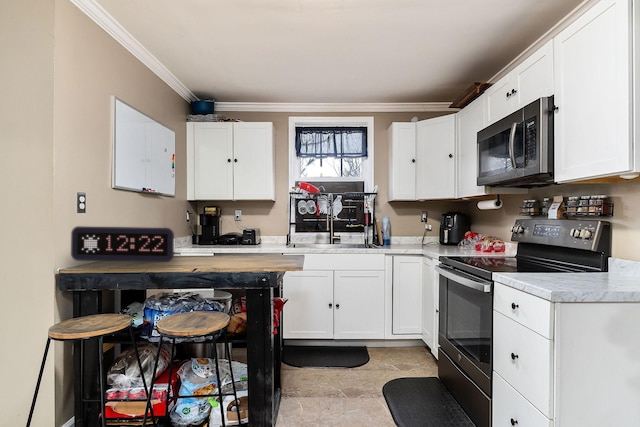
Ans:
12h22
